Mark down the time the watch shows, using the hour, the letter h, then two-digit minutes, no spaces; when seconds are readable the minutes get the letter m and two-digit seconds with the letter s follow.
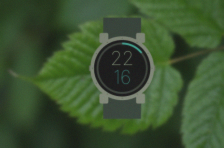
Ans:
22h16
